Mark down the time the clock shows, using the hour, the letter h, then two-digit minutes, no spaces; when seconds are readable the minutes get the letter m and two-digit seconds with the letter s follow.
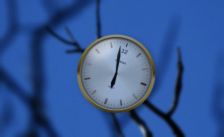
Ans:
5h58
